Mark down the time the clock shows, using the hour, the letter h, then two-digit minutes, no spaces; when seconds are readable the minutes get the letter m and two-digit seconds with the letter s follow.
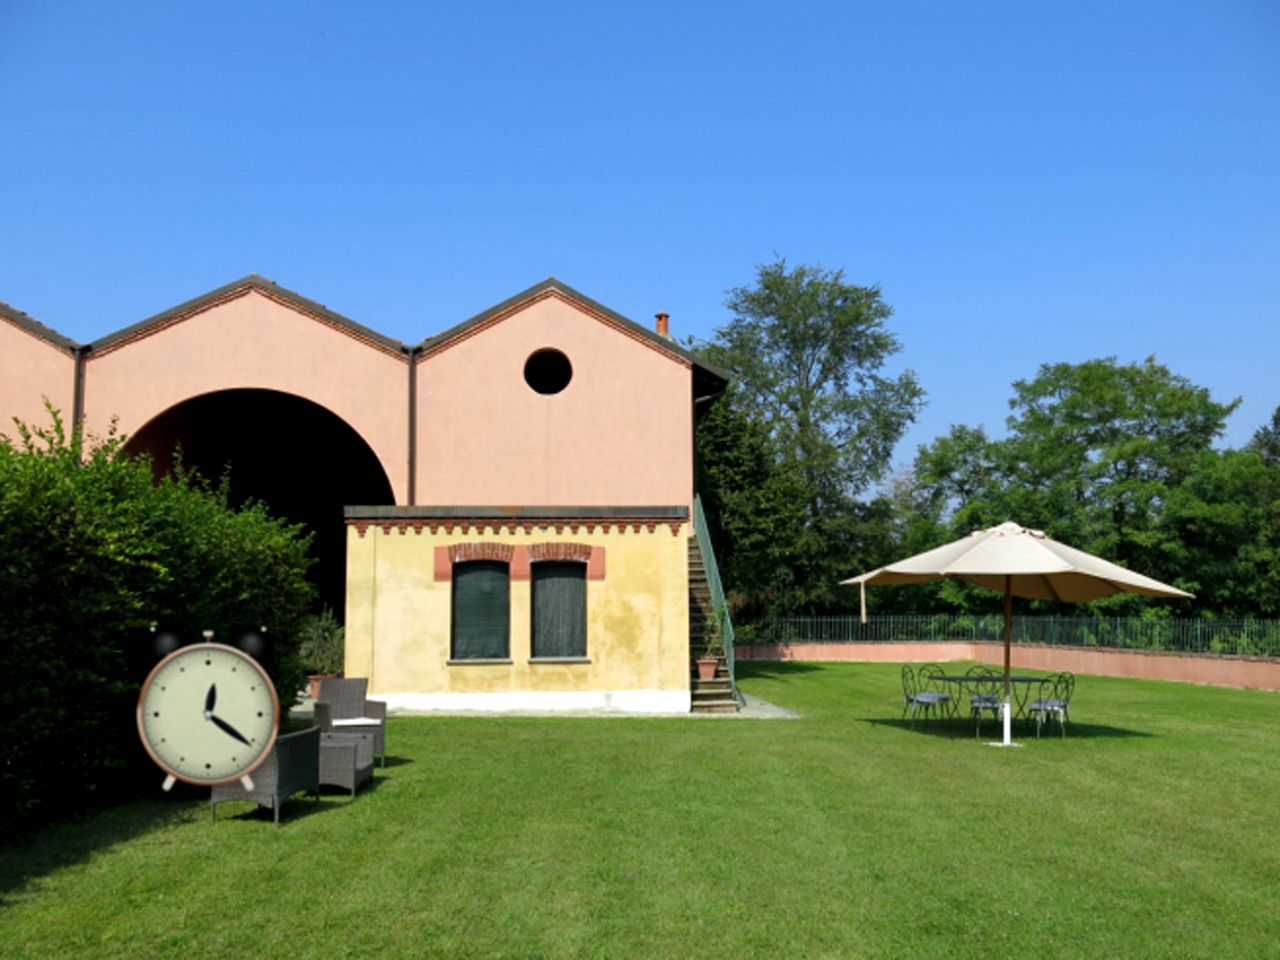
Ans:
12h21
